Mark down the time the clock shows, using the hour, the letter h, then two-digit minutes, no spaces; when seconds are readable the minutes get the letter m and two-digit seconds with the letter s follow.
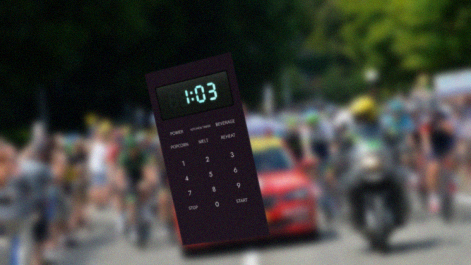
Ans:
1h03
